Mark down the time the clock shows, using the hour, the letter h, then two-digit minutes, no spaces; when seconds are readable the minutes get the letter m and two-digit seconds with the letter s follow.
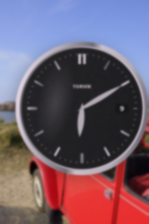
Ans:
6h10
